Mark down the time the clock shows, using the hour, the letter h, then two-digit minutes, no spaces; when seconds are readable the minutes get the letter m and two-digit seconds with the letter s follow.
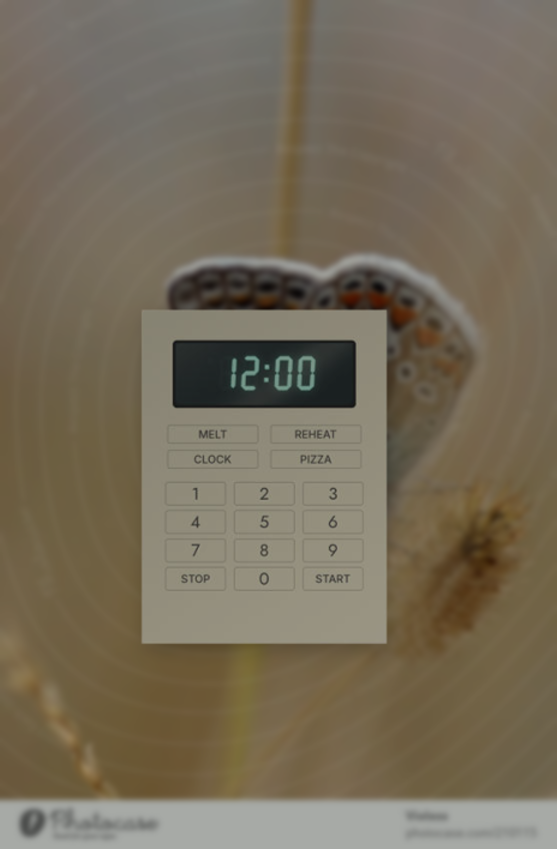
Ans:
12h00
